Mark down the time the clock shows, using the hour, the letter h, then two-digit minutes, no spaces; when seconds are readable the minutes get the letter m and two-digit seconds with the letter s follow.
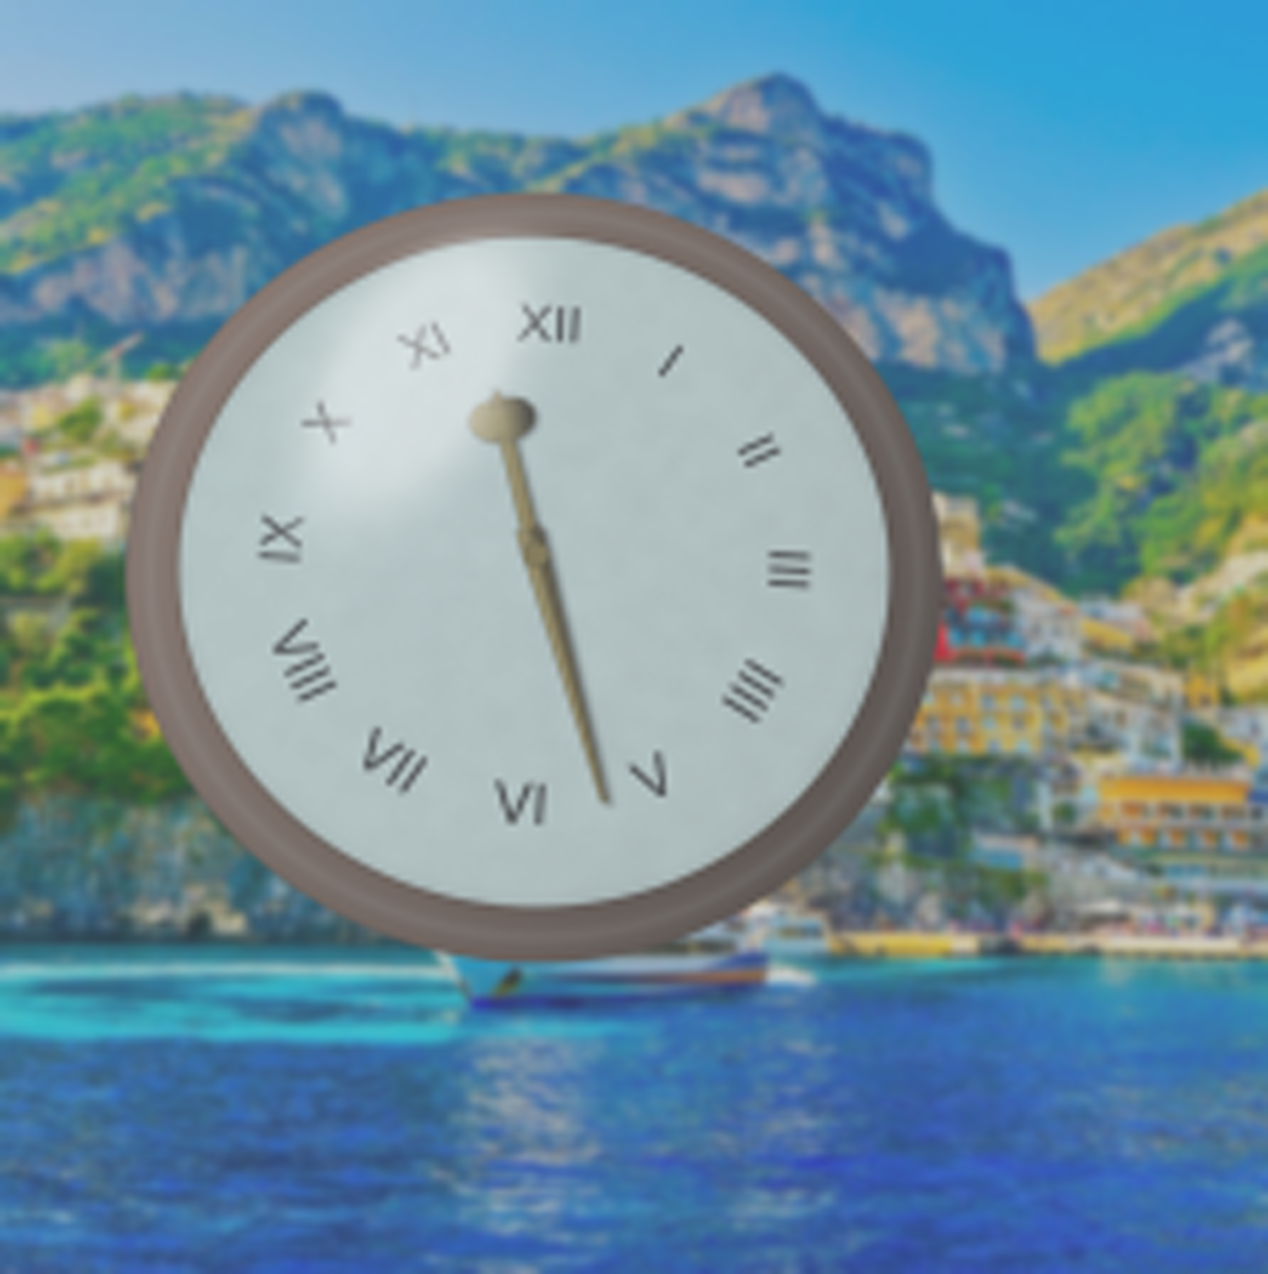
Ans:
11h27
